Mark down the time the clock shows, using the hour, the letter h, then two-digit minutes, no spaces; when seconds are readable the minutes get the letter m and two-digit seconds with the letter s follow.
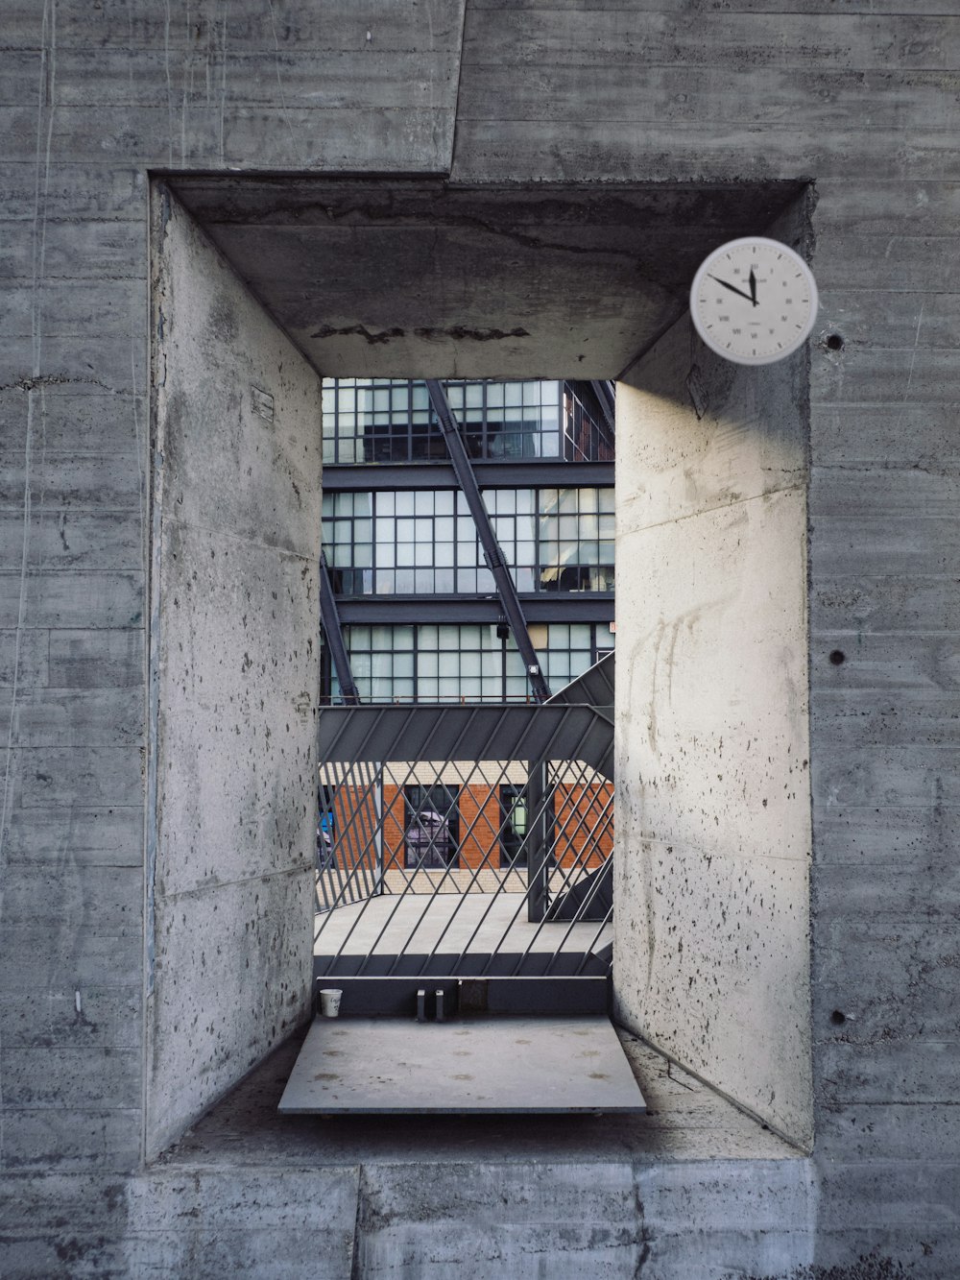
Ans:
11h50
